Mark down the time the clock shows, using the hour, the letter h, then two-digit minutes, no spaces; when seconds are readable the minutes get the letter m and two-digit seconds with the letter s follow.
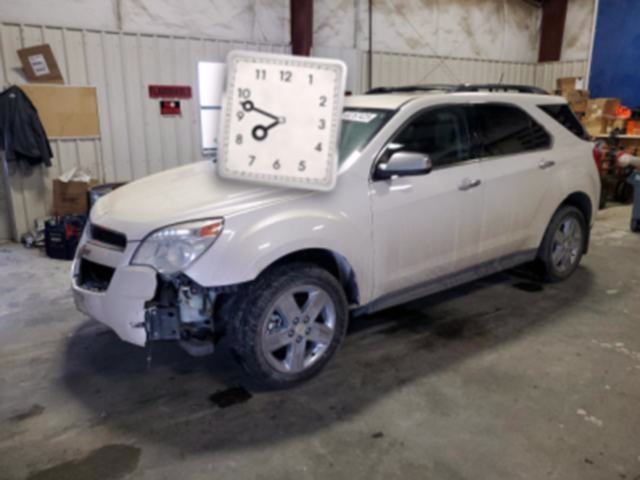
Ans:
7h48
